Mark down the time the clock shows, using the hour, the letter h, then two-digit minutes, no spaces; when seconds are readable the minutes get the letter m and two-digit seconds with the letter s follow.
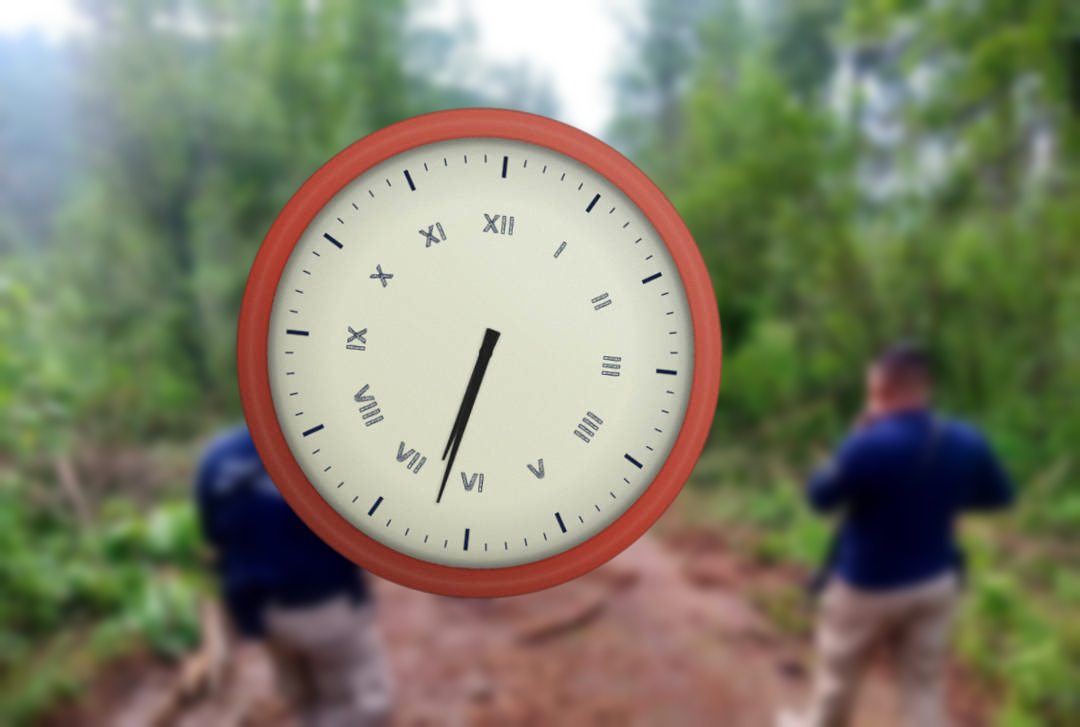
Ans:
6h32
